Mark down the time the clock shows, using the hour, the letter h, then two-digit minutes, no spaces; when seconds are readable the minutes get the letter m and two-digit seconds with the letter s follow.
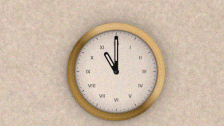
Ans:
11h00
